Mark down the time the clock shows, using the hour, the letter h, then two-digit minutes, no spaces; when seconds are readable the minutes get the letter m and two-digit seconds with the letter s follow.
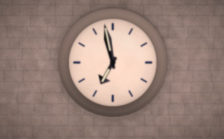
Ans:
6h58
